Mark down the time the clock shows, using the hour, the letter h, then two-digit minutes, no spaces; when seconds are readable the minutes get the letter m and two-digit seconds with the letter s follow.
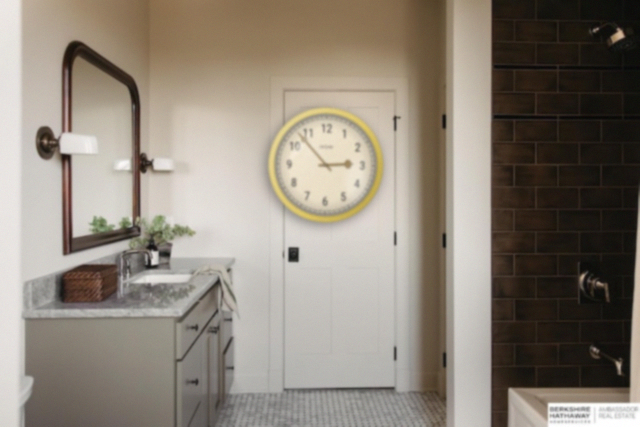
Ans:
2h53
